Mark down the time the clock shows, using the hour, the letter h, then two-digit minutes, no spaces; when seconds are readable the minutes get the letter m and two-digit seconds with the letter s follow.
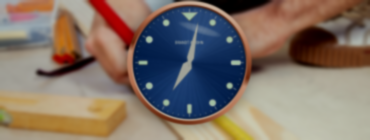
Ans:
7h02
